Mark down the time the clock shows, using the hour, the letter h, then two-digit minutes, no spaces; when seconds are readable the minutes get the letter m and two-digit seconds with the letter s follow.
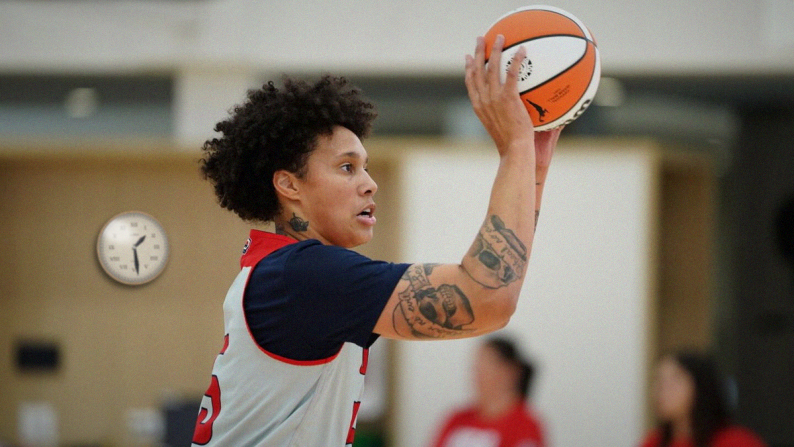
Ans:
1h29
